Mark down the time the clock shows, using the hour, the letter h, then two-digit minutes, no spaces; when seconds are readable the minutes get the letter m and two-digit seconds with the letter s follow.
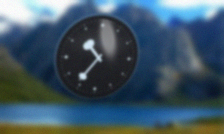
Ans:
10h36
